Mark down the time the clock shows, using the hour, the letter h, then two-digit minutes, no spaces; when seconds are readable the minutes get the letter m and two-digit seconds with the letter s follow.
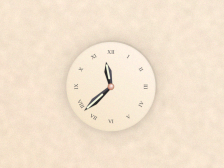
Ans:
11h38
